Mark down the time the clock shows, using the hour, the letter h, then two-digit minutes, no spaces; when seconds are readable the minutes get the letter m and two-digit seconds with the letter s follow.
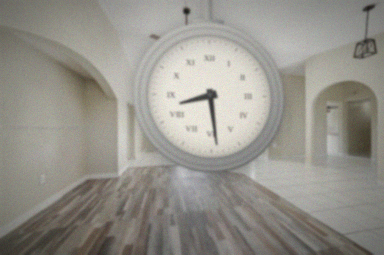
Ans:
8h29
